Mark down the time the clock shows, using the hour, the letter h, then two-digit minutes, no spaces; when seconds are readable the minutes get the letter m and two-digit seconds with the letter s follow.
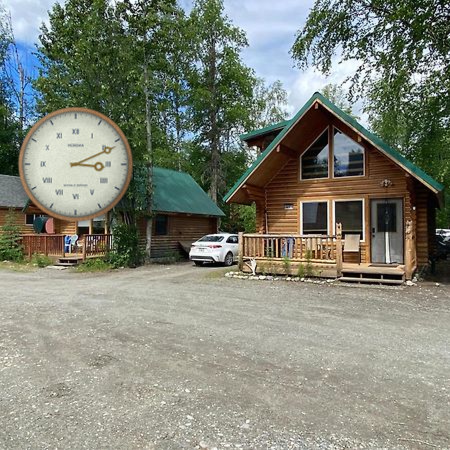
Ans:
3h11
